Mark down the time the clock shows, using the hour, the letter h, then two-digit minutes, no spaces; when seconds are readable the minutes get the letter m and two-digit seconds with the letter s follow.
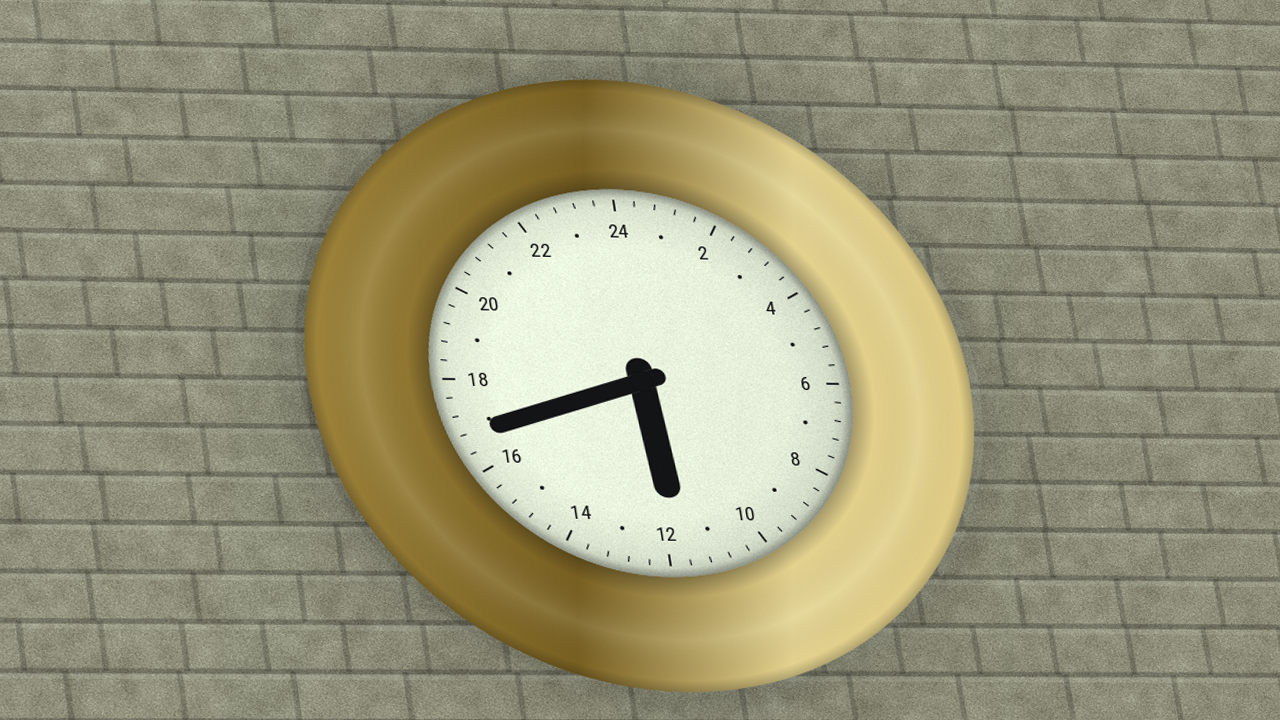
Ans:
11h42
